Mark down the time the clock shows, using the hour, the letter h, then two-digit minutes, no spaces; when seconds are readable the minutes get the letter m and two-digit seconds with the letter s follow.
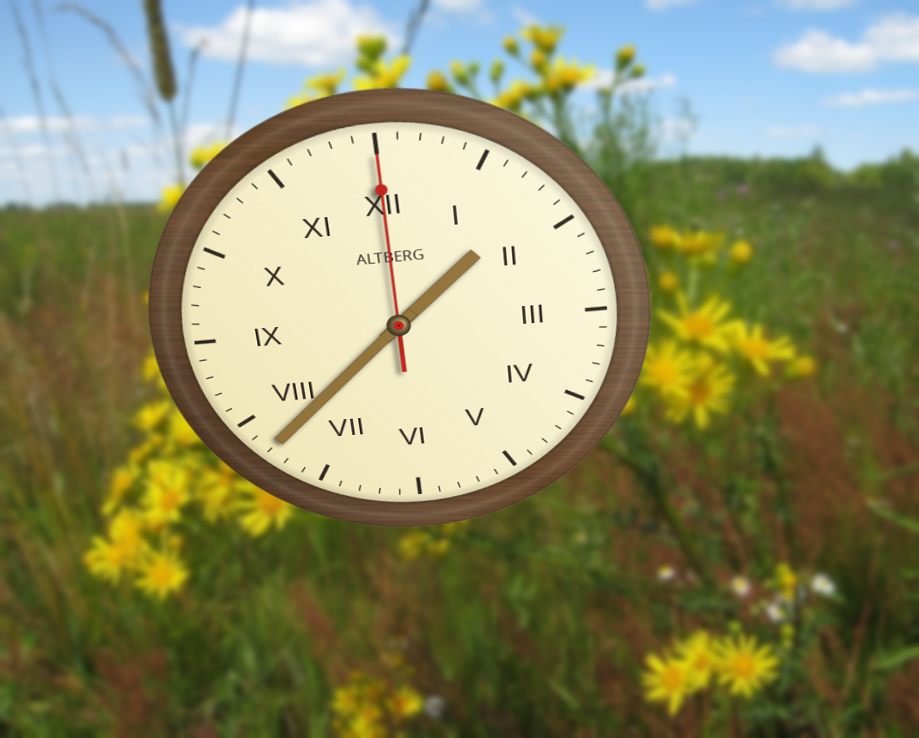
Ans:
1h38m00s
